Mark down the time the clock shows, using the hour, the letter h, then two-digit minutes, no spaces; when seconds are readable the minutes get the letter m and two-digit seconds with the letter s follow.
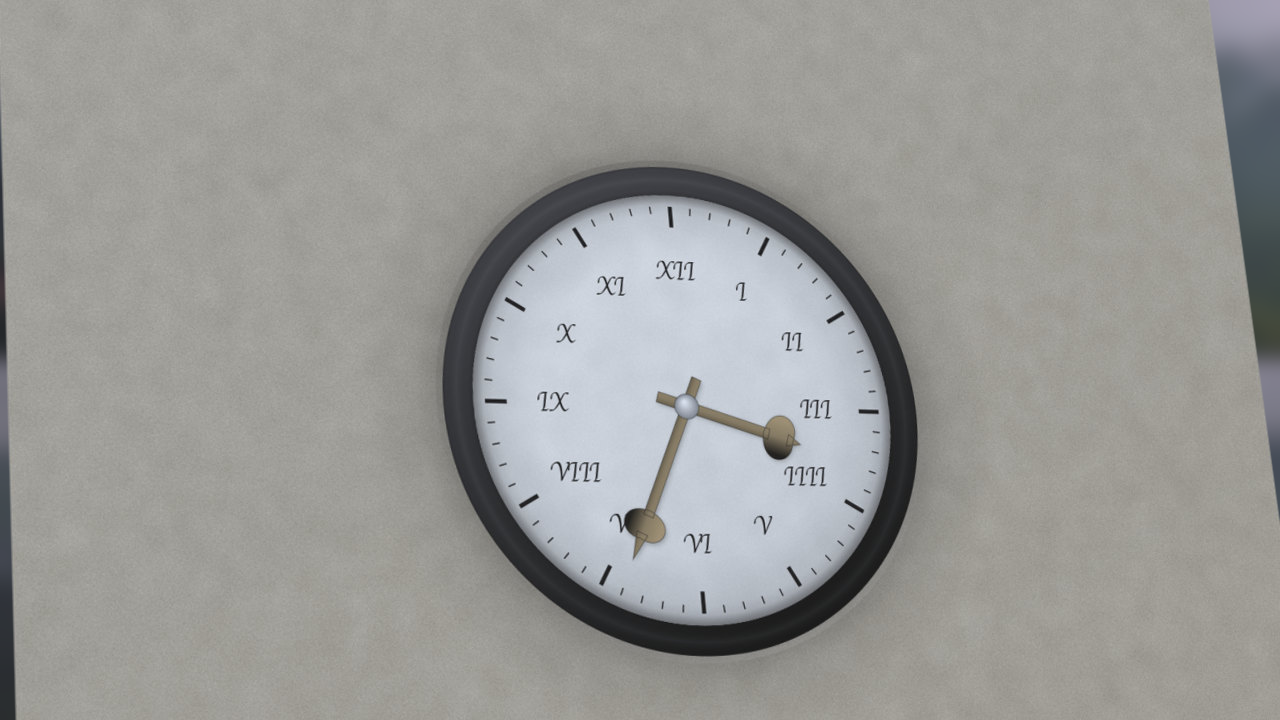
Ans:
3h34
